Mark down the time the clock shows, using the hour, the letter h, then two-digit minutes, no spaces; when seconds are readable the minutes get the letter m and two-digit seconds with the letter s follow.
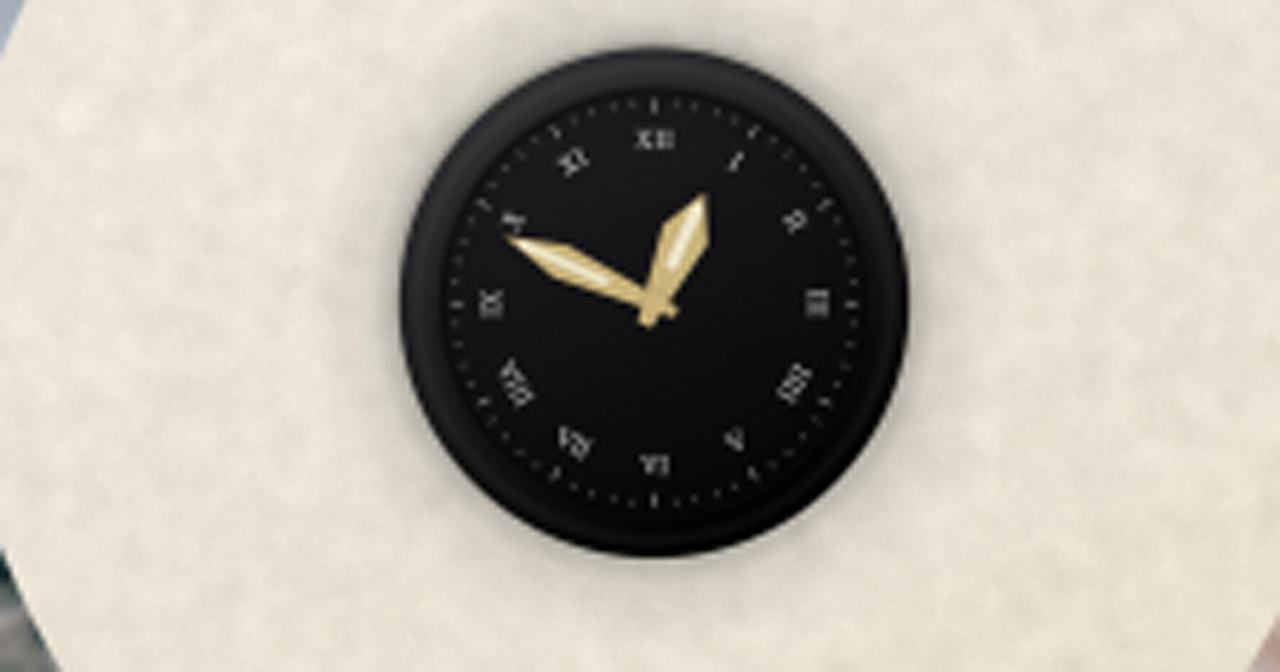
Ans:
12h49
